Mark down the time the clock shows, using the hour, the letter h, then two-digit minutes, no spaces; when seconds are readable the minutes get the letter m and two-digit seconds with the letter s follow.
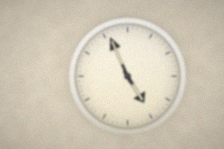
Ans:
4h56
